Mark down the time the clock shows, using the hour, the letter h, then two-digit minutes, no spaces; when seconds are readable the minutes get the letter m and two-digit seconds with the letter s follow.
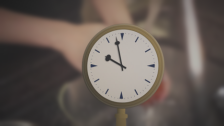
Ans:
9h58
